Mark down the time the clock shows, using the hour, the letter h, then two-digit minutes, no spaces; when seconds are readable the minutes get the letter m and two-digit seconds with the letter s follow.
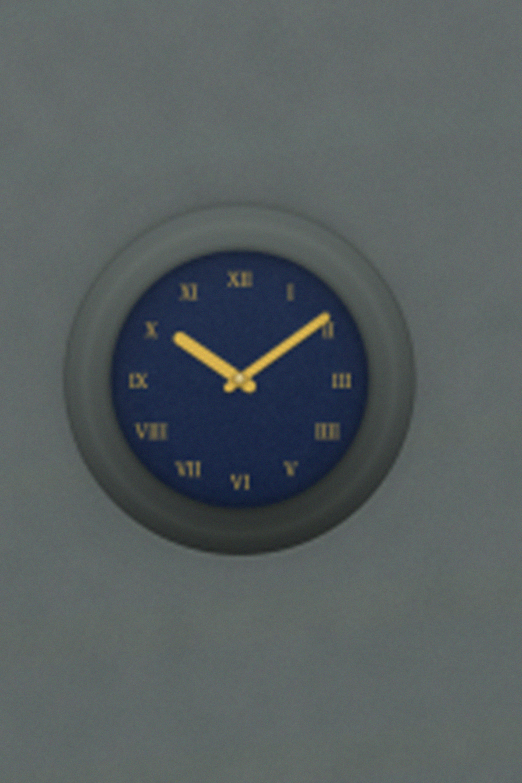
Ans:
10h09
